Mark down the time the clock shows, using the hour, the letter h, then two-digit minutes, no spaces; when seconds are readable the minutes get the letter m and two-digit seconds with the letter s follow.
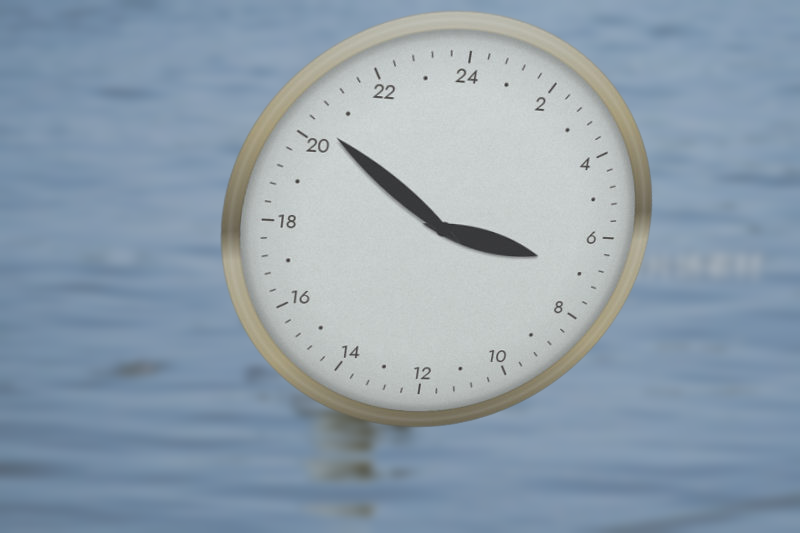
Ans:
6h51
